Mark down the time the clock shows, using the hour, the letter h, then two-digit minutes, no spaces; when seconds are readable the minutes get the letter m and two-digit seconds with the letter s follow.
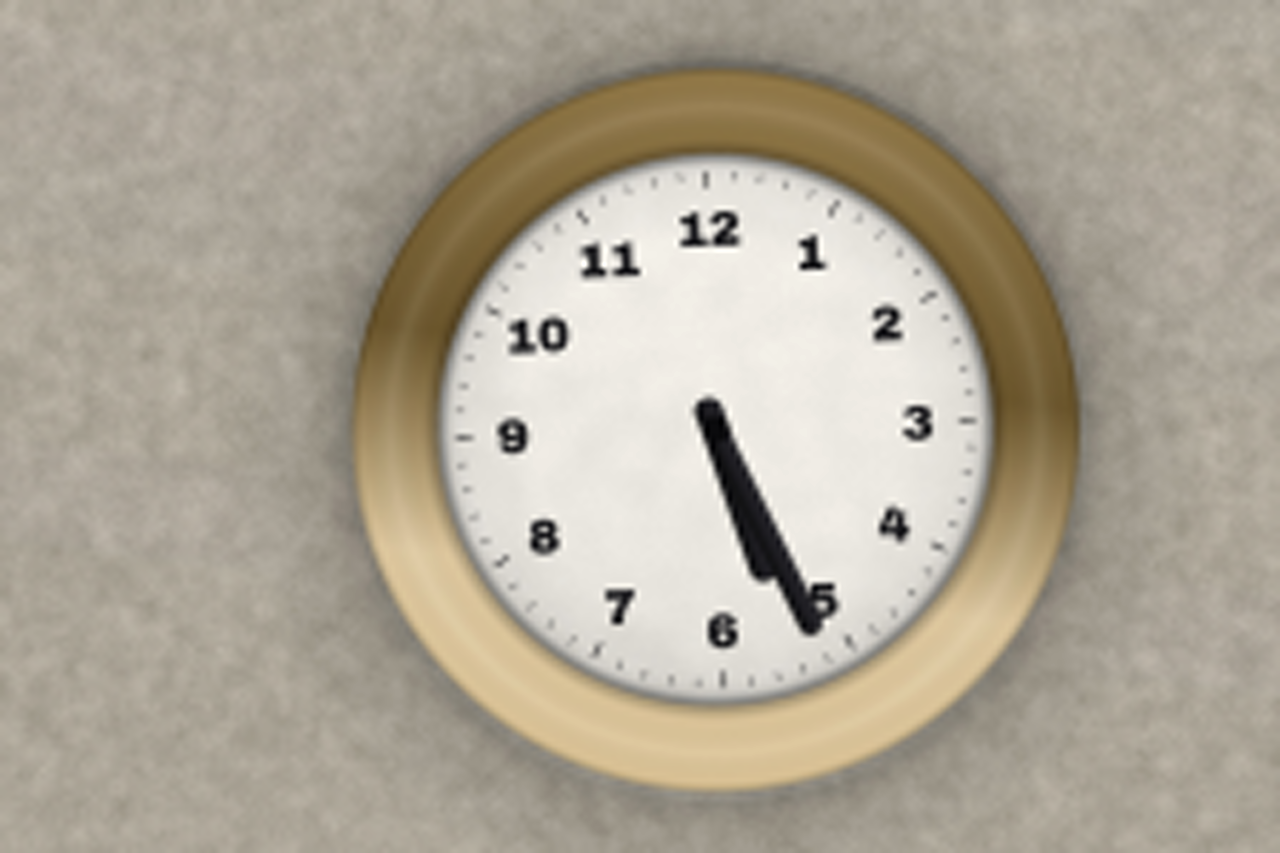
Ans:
5h26
